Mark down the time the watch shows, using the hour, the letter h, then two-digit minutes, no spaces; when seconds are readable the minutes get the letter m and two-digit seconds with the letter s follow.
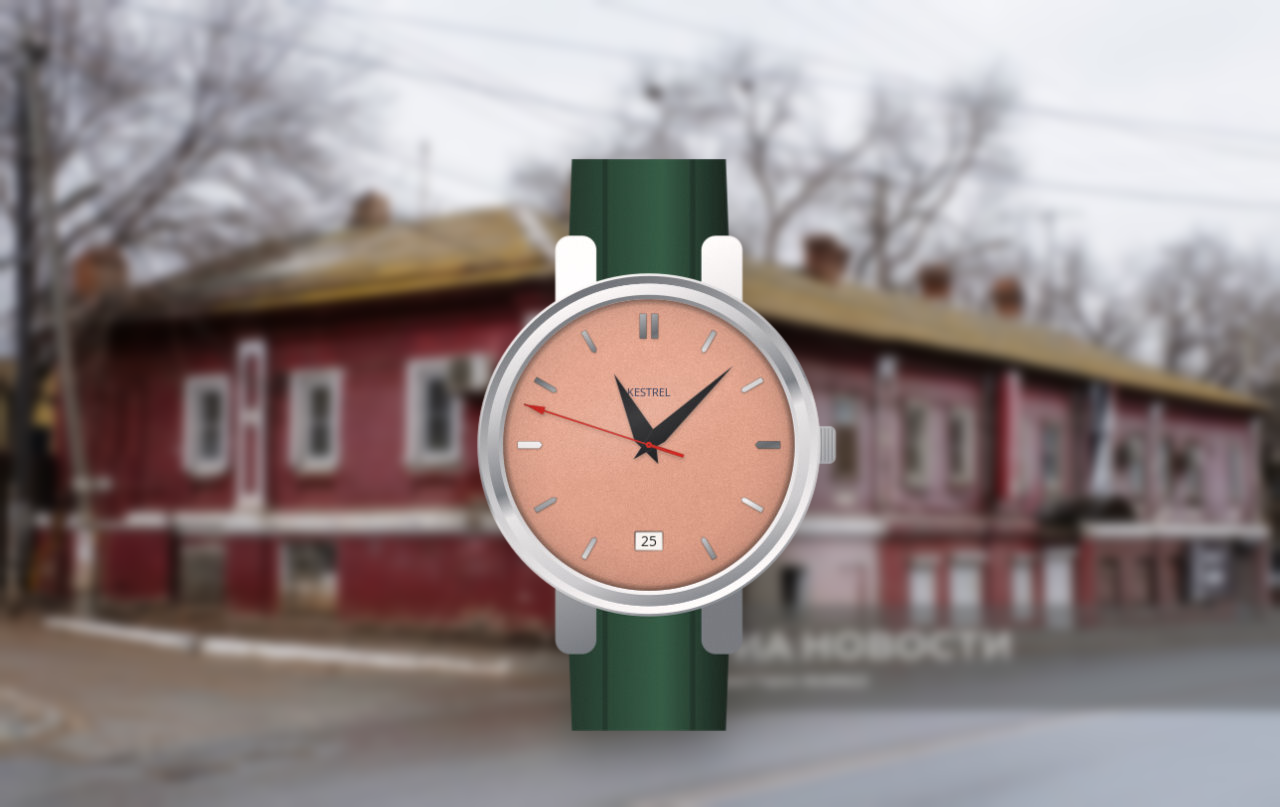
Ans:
11h07m48s
